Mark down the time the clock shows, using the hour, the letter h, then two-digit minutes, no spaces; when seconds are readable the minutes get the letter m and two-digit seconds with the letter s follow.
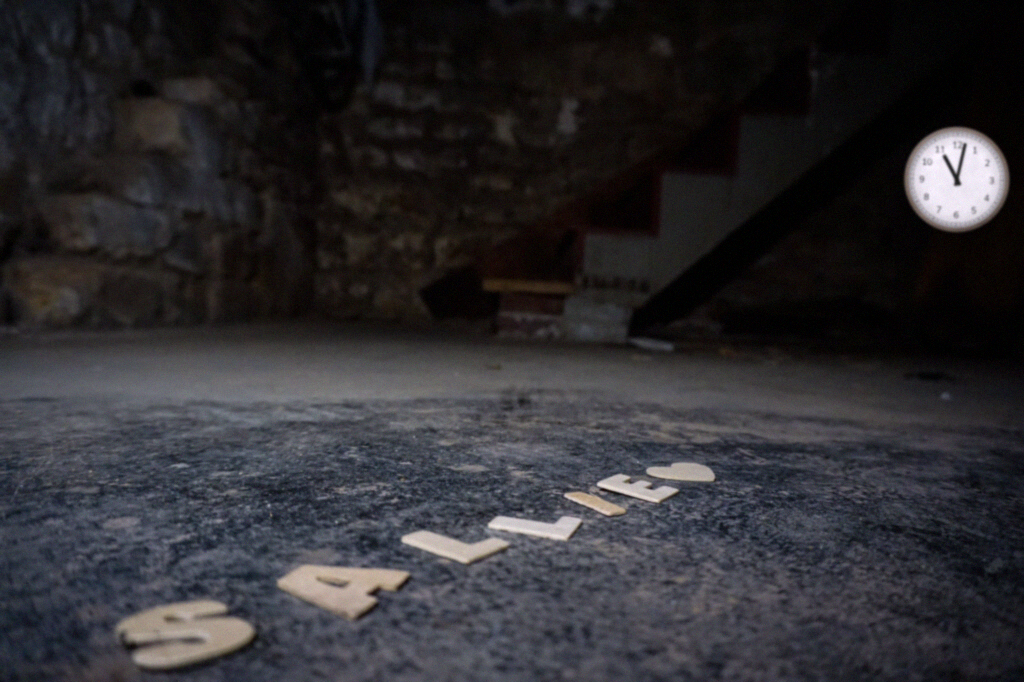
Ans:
11h02
